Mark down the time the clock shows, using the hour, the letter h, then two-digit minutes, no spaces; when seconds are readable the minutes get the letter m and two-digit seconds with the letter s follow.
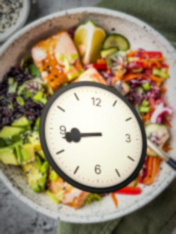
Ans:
8h43
